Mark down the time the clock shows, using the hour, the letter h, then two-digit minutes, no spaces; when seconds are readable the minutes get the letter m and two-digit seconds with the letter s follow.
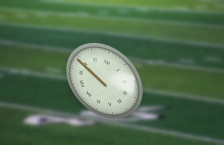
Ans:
9h49
